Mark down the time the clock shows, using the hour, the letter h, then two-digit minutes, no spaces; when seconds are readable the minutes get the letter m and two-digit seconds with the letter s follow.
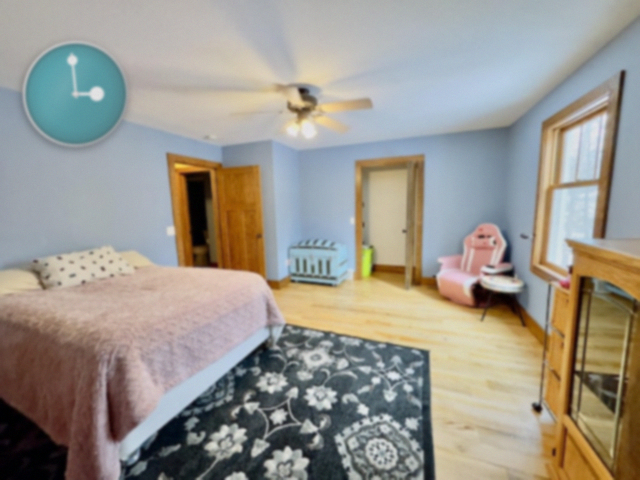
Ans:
2h59
